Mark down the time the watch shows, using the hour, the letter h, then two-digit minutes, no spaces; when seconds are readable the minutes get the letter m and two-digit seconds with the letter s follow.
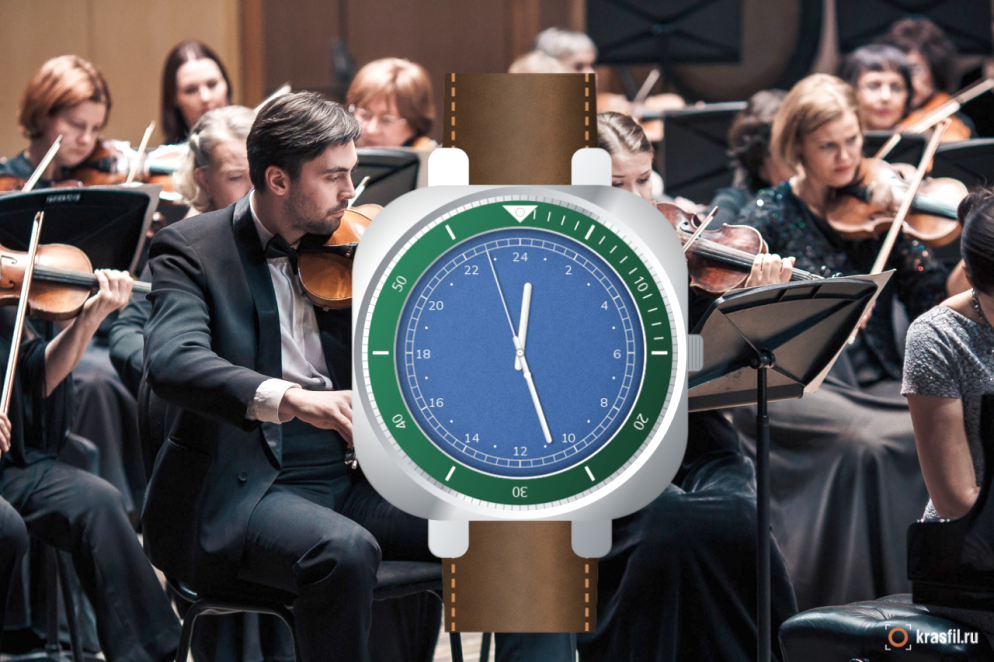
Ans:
0h26m57s
